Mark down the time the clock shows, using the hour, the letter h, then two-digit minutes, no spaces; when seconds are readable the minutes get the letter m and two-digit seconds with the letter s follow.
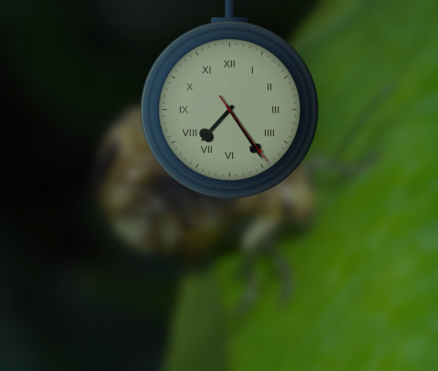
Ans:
7h24m24s
